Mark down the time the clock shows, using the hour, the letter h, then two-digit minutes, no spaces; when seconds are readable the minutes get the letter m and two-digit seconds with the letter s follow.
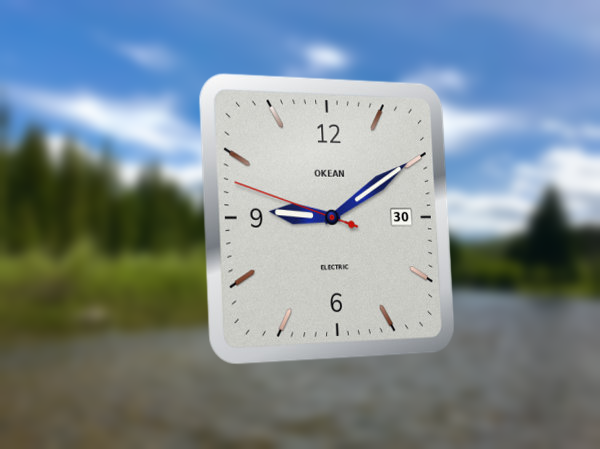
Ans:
9h09m48s
